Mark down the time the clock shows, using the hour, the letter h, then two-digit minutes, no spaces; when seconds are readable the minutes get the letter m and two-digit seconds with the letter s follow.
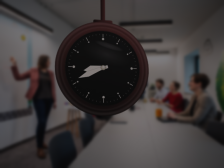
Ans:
8h41
